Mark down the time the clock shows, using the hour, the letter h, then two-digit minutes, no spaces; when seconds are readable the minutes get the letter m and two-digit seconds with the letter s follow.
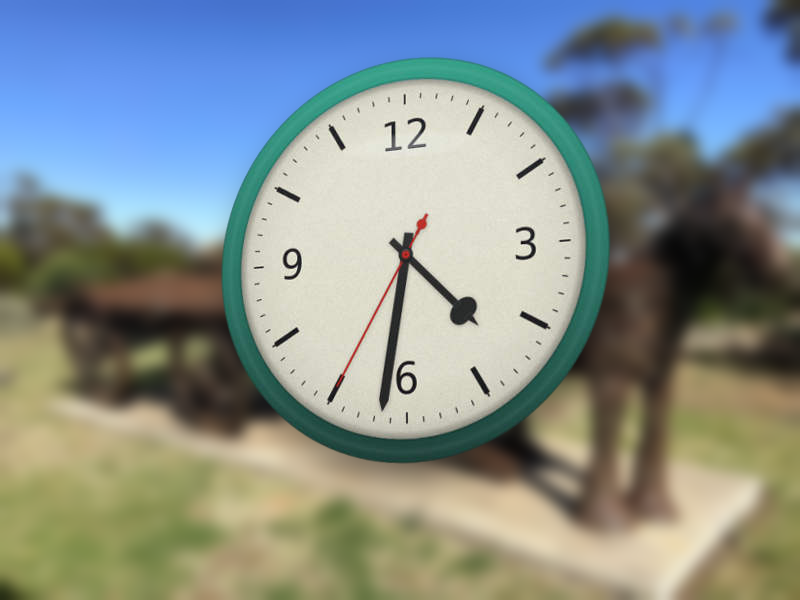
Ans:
4h31m35s
